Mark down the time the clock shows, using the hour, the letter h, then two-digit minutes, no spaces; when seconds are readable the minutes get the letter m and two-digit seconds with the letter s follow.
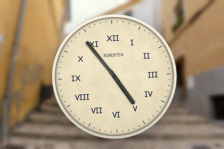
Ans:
4h54
